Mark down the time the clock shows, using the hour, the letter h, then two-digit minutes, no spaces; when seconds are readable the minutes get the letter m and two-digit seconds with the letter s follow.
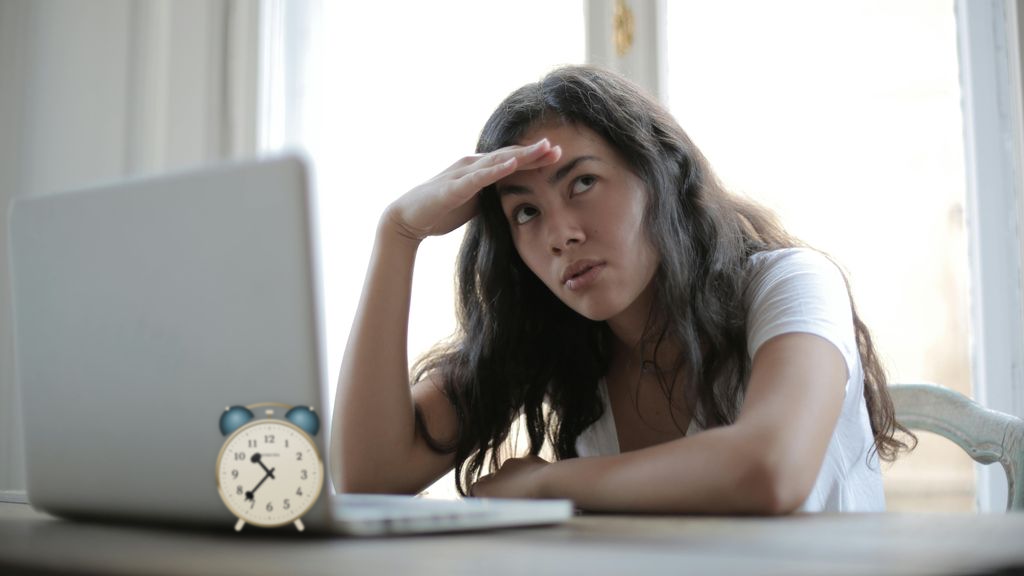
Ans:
10h37
